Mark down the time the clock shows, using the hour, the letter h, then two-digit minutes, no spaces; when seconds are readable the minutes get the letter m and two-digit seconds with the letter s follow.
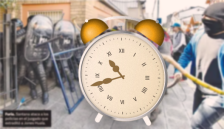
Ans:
10h42
